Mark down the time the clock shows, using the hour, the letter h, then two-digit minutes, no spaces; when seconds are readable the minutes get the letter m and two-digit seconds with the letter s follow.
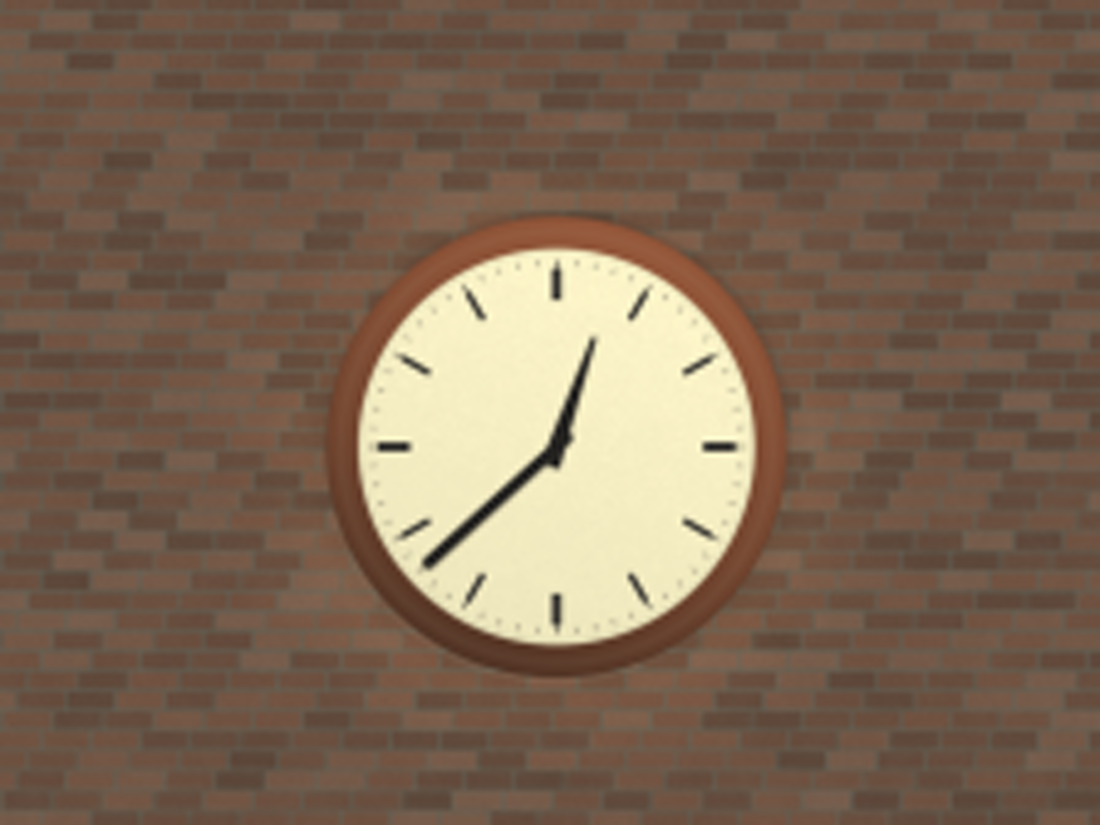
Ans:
12h38
